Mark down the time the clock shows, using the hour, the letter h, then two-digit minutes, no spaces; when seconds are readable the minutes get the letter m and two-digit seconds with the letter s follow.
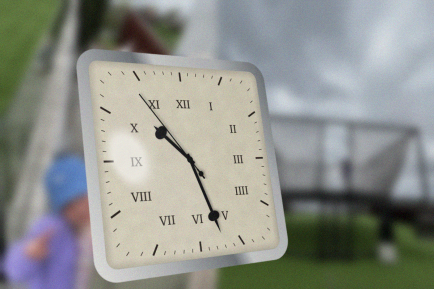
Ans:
10h26m54s
